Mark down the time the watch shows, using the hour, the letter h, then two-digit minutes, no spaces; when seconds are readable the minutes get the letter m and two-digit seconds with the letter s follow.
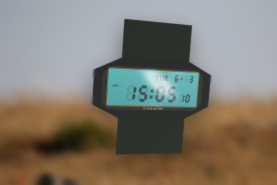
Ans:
15h05m10s
